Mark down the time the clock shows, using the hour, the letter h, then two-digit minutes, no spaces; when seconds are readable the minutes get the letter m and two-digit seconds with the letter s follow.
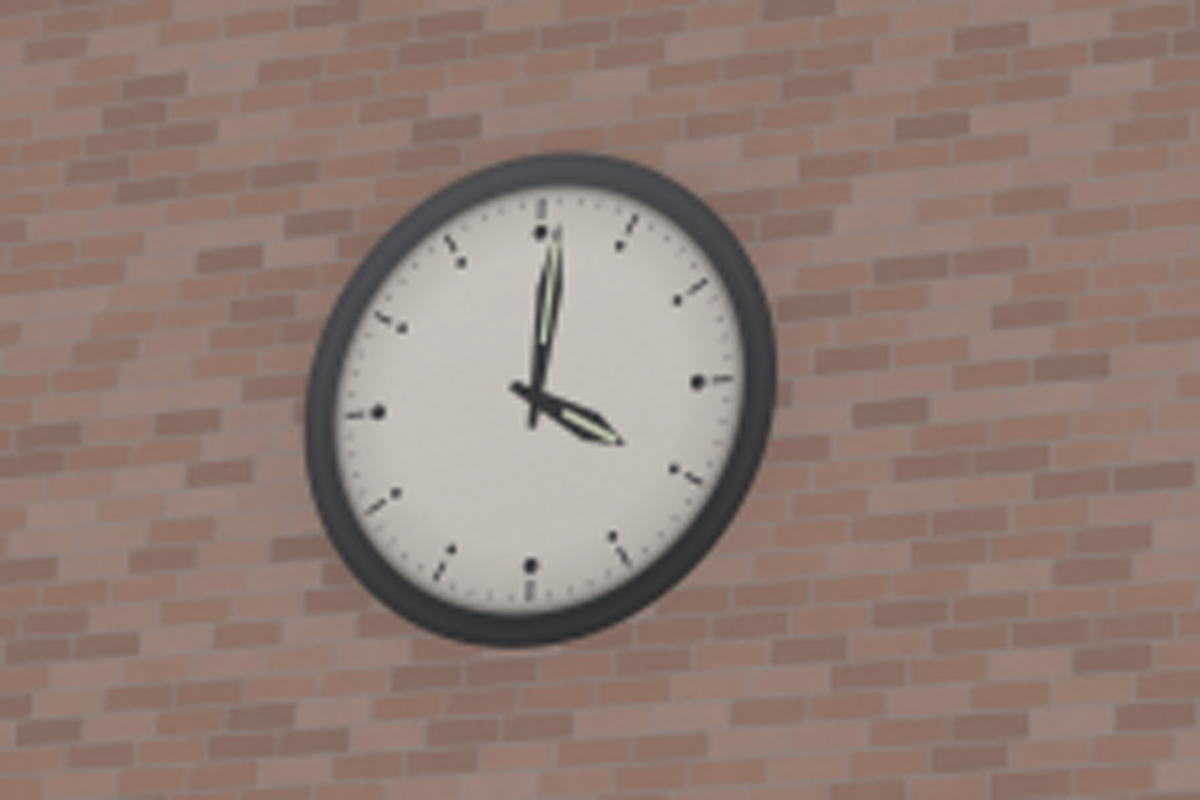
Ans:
4h01
